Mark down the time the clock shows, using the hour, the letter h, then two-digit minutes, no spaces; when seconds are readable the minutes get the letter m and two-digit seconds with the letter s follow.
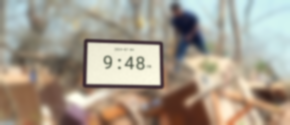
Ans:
9h48
